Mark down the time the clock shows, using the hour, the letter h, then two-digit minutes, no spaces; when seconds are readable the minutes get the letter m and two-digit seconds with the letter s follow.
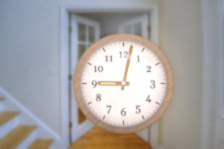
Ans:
9h02
